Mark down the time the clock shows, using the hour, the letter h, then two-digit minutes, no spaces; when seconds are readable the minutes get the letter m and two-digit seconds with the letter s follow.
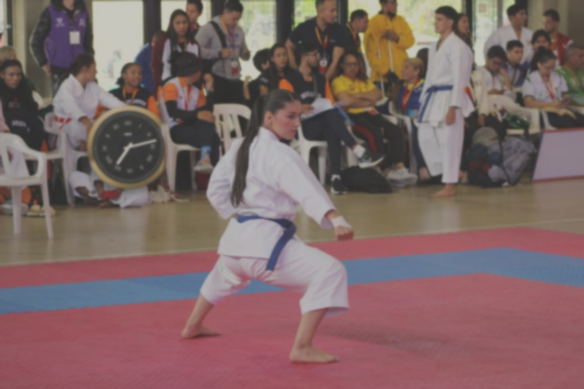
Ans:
7h13
